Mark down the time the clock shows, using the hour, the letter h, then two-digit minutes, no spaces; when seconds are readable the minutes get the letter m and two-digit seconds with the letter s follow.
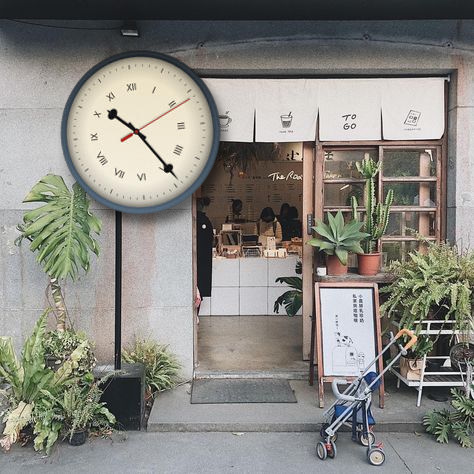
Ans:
10h24m11s
